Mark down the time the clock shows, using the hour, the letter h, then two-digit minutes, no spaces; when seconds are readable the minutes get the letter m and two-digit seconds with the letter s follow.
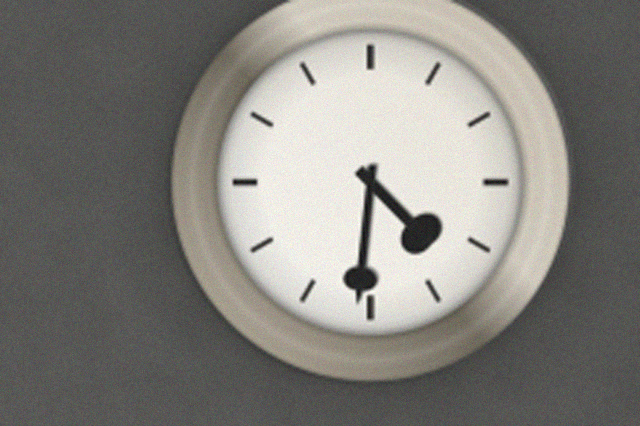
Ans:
4h31
